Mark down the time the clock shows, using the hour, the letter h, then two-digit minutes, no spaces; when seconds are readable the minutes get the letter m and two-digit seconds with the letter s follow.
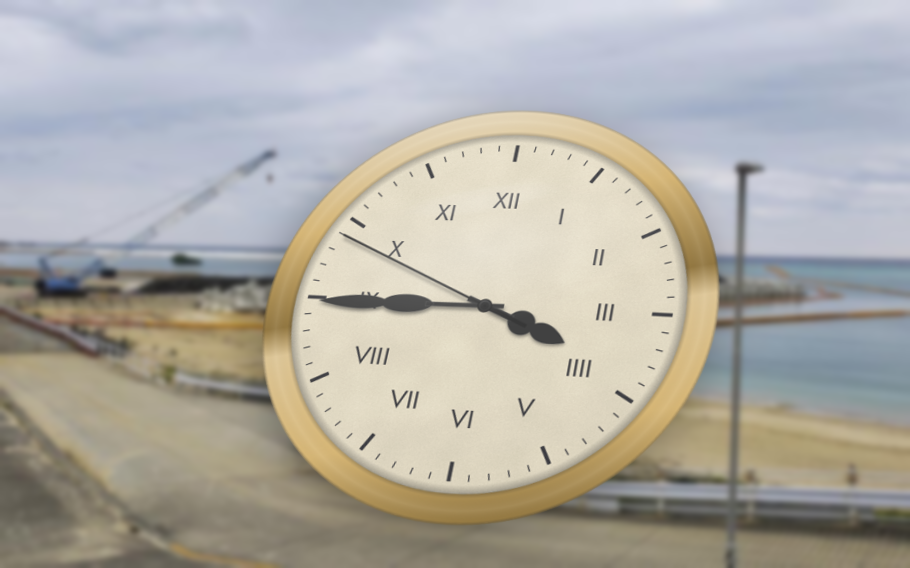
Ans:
3h44m49s
